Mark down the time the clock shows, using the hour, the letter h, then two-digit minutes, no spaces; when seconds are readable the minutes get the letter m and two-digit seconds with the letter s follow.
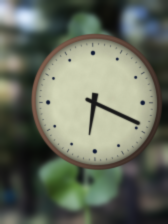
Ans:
6h19
